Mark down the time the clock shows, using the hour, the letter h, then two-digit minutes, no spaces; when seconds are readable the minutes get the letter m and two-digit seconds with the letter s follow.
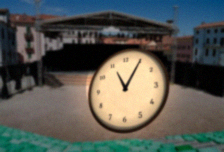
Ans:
11h05
